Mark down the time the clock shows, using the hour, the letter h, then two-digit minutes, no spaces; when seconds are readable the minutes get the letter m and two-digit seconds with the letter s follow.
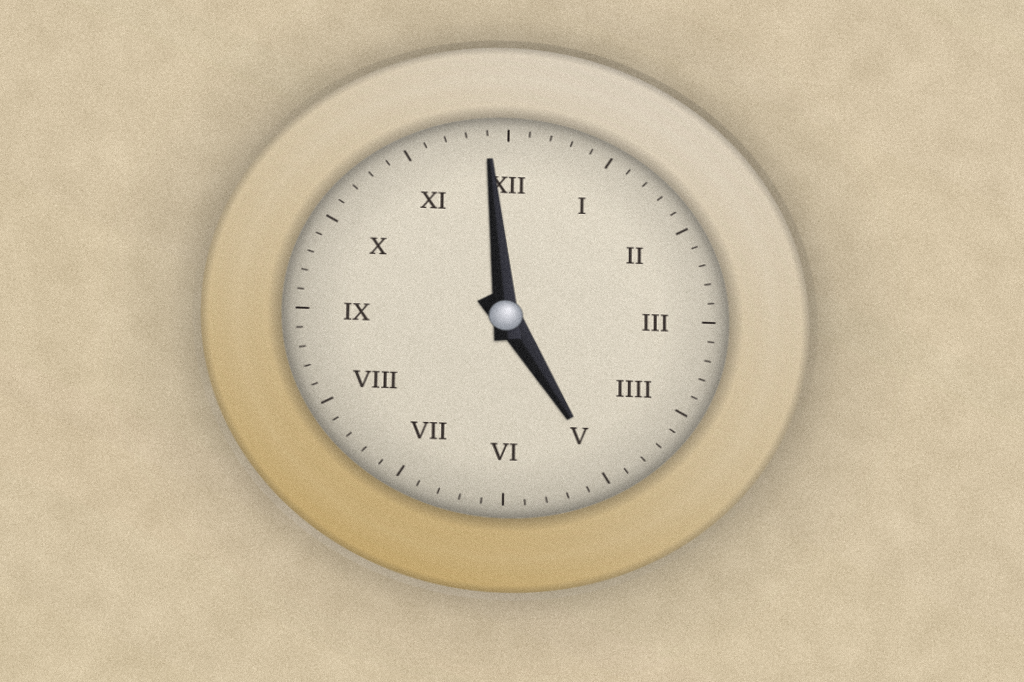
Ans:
4h59
